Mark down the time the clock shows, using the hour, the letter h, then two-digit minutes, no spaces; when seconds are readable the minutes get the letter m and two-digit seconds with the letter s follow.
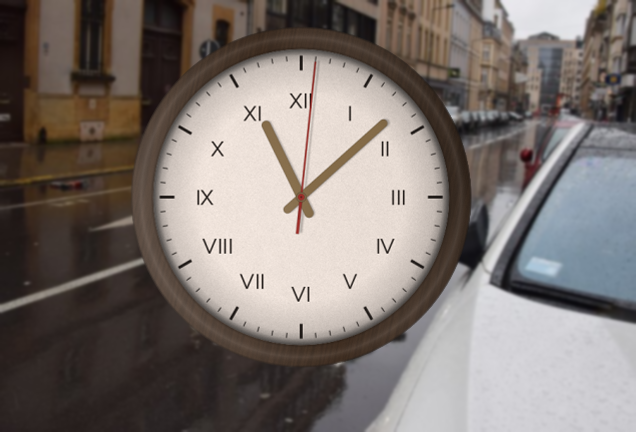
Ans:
11h08m01s
